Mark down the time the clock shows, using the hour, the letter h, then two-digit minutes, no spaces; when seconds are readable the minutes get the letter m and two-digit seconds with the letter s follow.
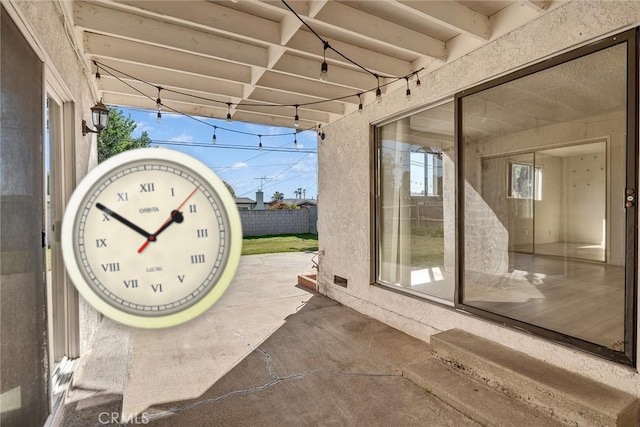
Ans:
1h51m08s
